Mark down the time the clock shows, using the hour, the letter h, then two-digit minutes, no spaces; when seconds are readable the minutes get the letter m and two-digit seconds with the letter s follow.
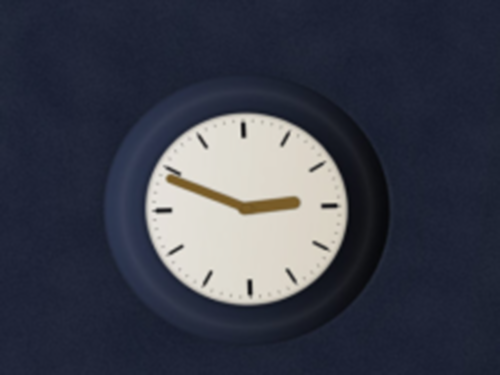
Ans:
2h49
